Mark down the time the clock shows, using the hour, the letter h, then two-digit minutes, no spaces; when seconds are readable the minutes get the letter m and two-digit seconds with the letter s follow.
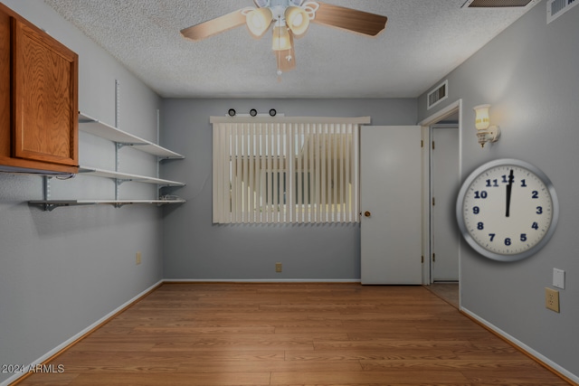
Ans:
12h01
